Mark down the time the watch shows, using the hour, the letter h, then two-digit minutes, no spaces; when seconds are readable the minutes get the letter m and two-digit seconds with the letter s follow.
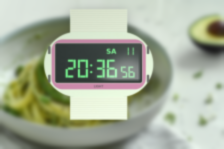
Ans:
20h36m56s
